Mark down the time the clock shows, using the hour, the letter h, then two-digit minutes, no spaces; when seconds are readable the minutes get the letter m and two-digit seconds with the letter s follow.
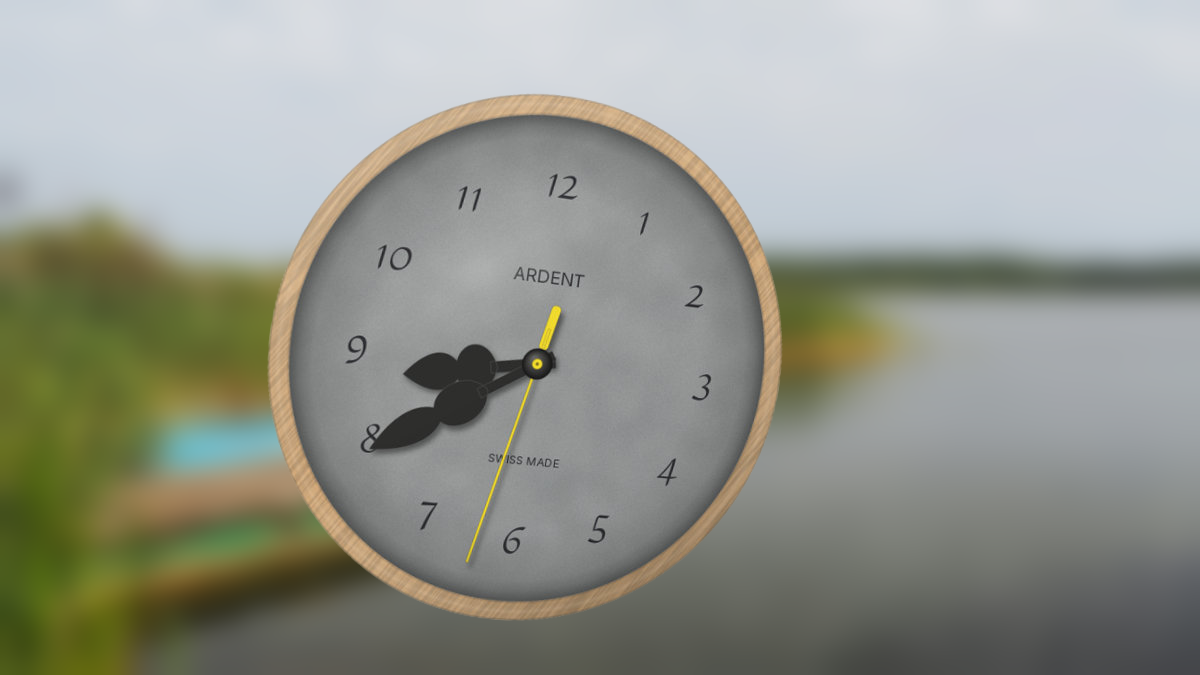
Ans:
8h39m32s
